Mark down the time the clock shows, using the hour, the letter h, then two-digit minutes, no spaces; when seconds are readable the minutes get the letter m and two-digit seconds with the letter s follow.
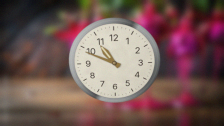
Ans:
10h49
